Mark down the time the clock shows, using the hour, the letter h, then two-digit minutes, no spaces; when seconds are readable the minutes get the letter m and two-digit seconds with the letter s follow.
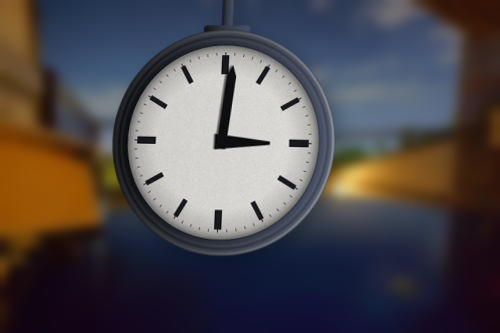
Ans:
3h01
